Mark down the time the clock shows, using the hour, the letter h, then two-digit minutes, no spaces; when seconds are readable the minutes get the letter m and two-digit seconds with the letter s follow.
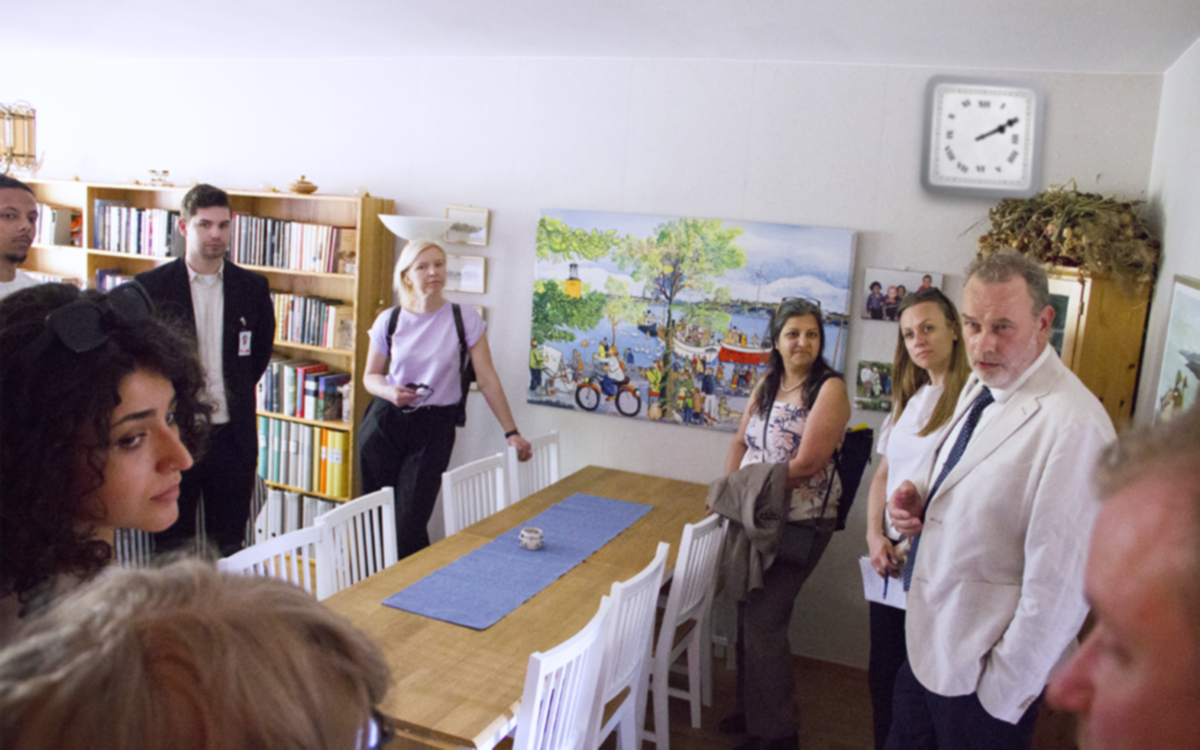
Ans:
2h10
